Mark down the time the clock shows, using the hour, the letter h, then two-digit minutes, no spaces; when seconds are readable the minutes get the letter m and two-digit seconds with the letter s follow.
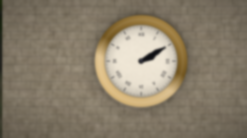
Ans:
2h10
